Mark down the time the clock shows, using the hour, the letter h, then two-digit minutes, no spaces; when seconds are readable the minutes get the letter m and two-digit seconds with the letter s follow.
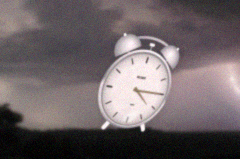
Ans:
4h15
